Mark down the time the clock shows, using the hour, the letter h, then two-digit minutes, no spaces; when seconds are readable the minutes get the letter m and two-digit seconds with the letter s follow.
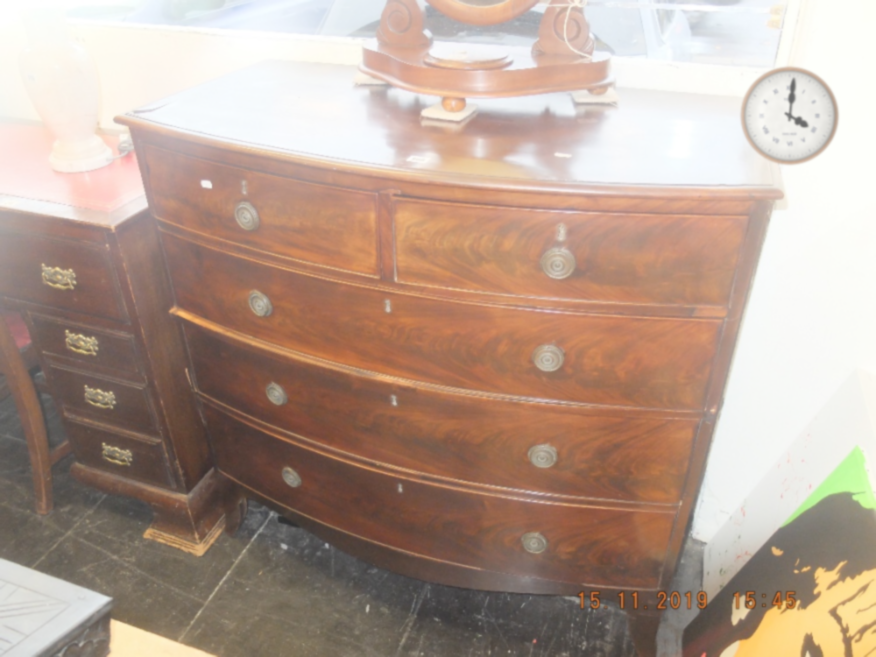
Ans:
4h01
